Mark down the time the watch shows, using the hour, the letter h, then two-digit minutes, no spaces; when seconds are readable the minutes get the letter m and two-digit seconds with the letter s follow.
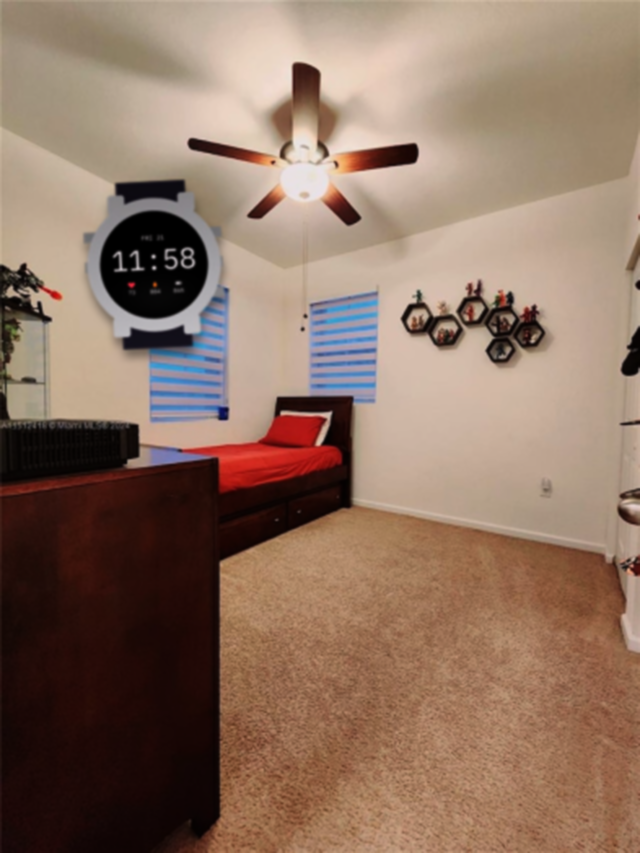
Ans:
11h58
